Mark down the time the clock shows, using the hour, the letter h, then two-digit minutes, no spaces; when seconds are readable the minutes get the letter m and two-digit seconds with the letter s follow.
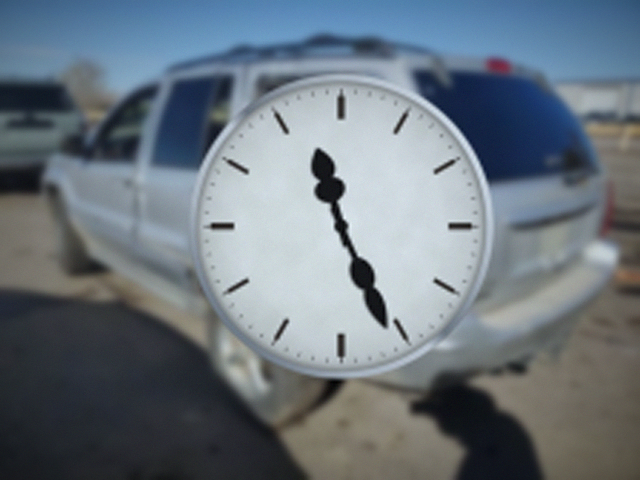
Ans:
11h26
